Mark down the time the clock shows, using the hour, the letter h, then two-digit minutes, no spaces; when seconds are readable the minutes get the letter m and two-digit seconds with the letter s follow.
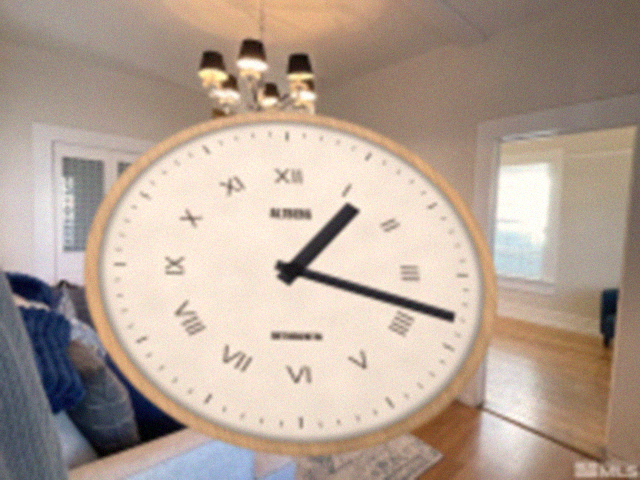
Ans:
1h18
